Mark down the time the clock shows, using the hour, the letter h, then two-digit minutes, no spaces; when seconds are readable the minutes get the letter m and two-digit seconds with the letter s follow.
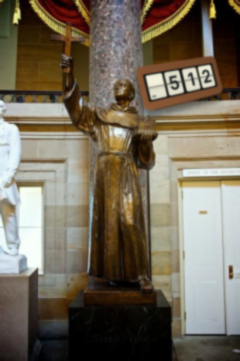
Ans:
5h12
